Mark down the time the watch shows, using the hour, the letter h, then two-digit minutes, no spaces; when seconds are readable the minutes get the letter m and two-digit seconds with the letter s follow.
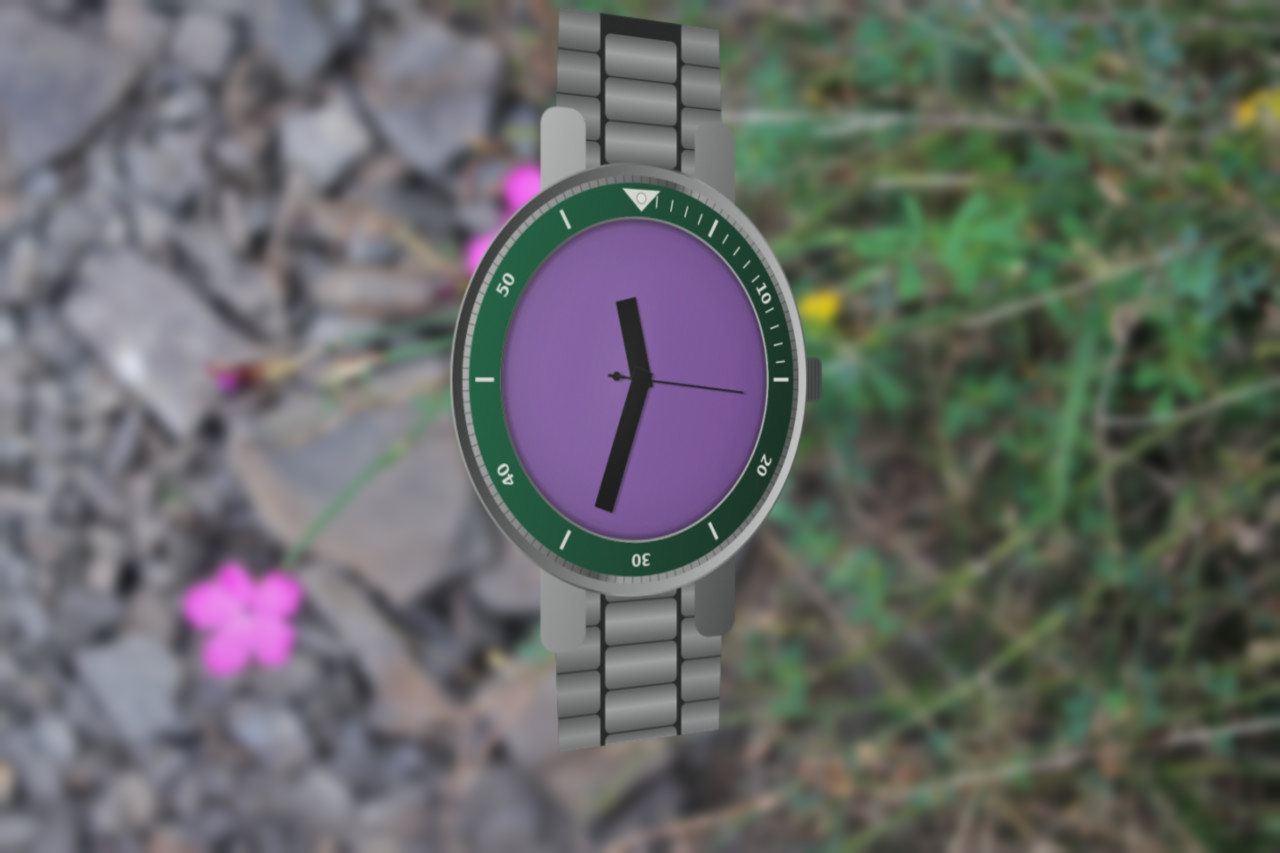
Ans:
11h33m16s
